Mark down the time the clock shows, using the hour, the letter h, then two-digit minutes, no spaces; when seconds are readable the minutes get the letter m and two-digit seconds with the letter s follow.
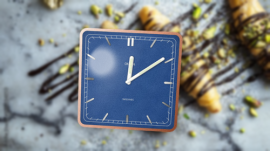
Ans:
12h09
